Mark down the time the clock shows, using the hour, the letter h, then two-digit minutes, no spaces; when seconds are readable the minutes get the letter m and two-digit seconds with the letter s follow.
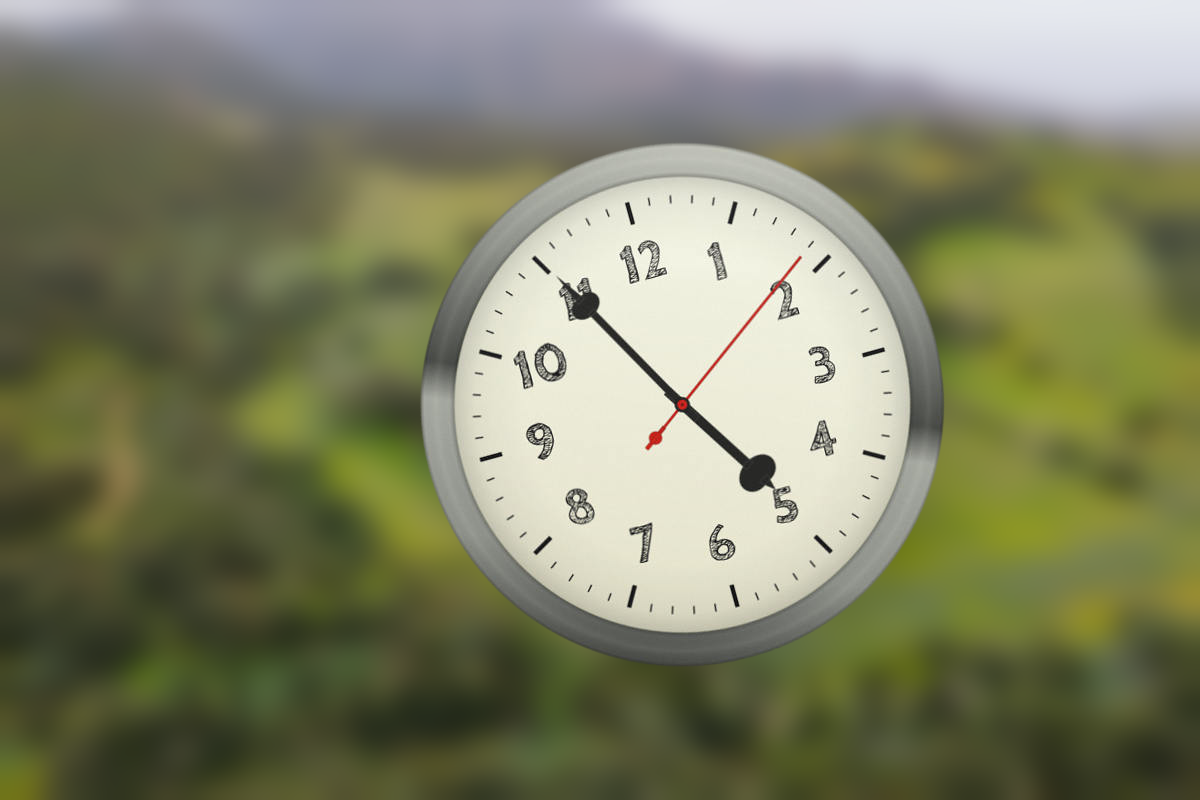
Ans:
4h55m09s
